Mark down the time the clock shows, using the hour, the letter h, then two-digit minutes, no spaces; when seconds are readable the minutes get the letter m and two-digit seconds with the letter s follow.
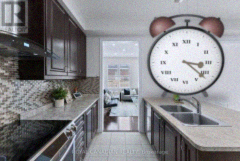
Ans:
3h22
